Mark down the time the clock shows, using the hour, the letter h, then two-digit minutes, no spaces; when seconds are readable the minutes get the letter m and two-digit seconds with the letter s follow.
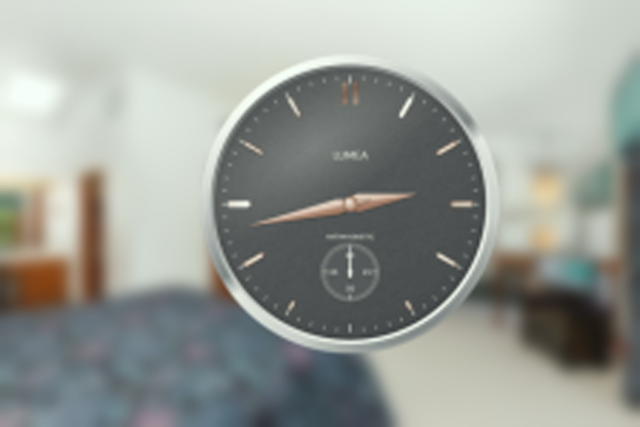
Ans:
2h43
